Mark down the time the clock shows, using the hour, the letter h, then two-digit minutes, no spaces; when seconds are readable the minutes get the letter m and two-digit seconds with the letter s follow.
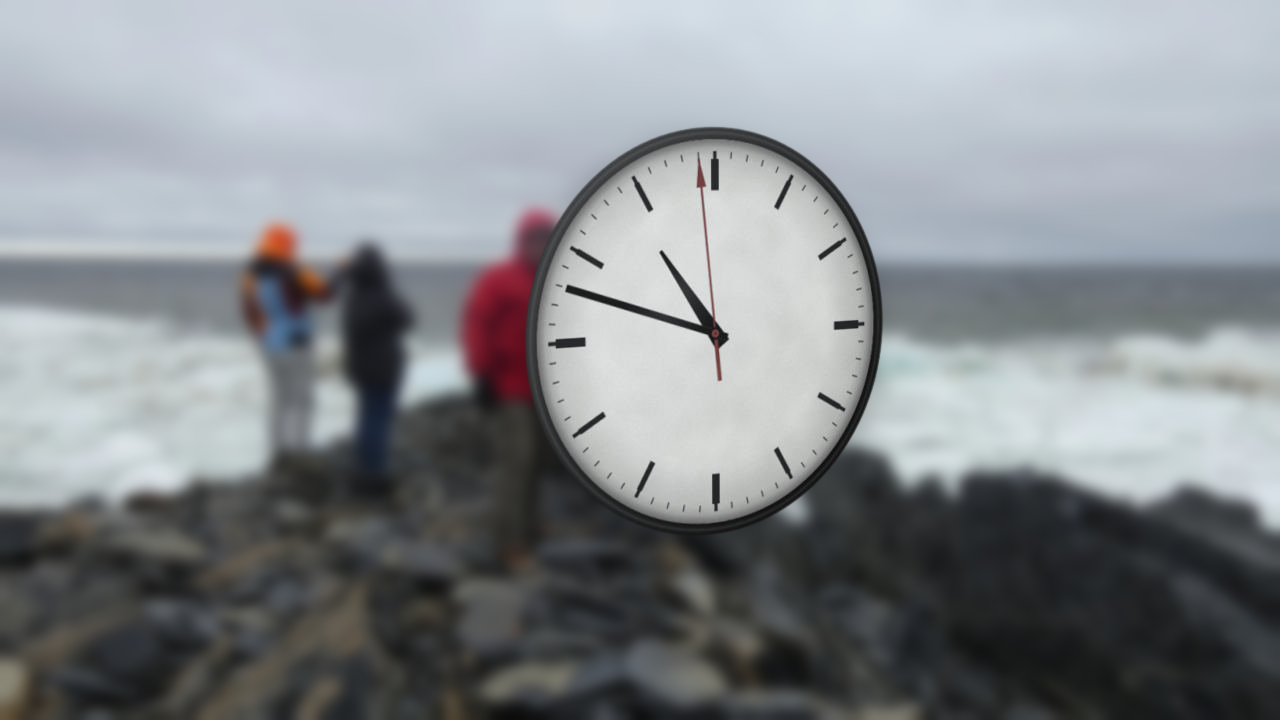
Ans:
10h47m59s
